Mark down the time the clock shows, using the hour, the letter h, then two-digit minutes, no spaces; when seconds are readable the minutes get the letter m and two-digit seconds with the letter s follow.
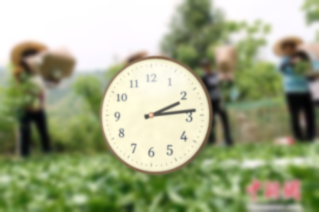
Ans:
2h14
